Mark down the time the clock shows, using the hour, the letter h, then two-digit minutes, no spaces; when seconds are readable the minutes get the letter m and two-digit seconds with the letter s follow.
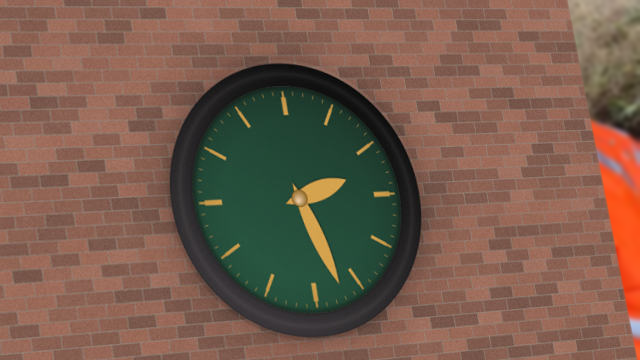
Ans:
2h27
